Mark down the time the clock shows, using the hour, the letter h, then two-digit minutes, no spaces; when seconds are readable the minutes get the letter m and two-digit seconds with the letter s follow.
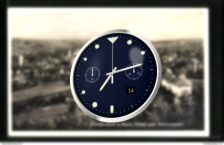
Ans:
7h13
